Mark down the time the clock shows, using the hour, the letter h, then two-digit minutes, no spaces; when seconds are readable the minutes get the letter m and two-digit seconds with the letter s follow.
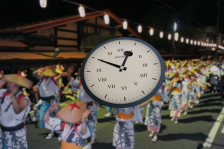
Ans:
12h50
